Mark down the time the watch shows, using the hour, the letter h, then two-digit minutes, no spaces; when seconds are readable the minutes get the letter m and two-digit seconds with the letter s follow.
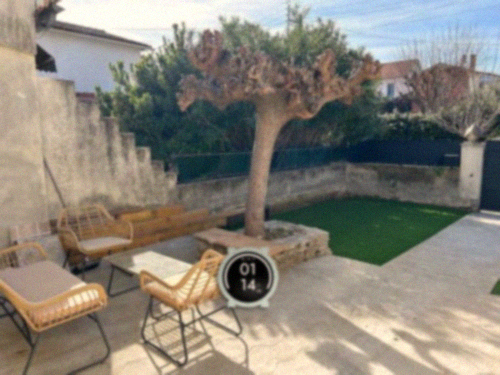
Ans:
1h14
